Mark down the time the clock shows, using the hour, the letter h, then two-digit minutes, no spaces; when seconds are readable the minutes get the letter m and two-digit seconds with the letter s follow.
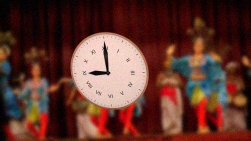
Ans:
9h00
